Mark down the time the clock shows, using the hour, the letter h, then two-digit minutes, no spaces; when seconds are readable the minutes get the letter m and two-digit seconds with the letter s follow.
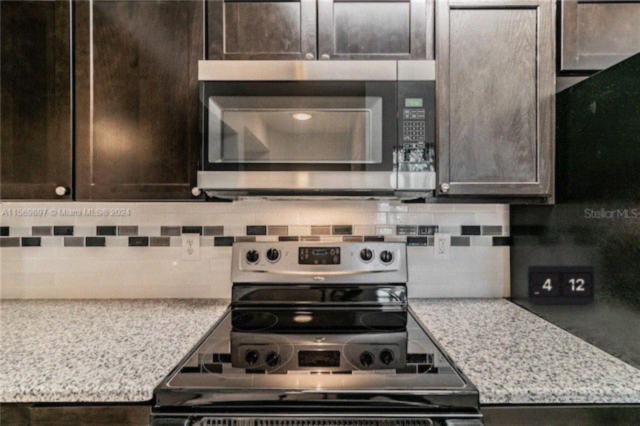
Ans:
4h12
